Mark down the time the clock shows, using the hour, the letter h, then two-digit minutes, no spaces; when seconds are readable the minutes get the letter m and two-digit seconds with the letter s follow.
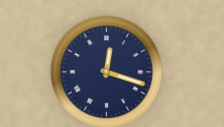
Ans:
12h18
